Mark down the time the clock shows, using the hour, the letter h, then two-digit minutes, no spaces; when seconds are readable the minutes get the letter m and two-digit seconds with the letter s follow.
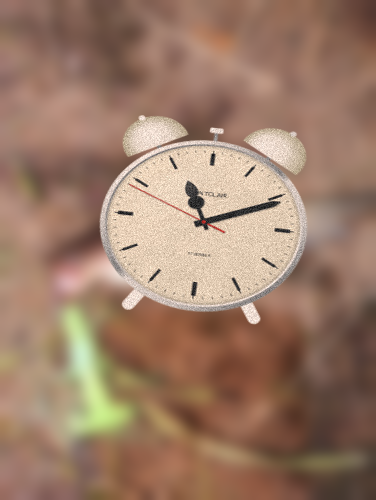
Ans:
11h10m49s
